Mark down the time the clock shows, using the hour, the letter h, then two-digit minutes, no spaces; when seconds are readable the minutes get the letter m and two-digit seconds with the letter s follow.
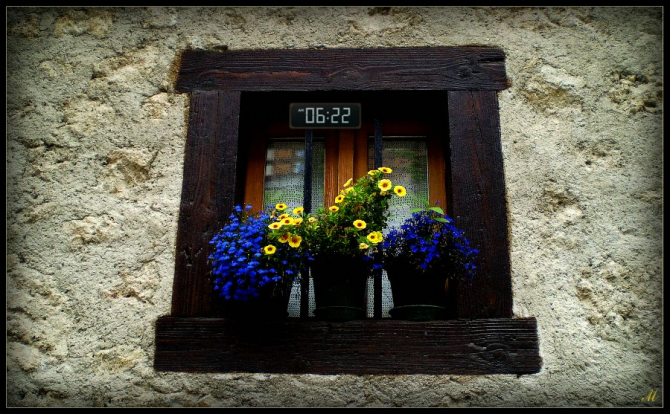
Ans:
6h22
